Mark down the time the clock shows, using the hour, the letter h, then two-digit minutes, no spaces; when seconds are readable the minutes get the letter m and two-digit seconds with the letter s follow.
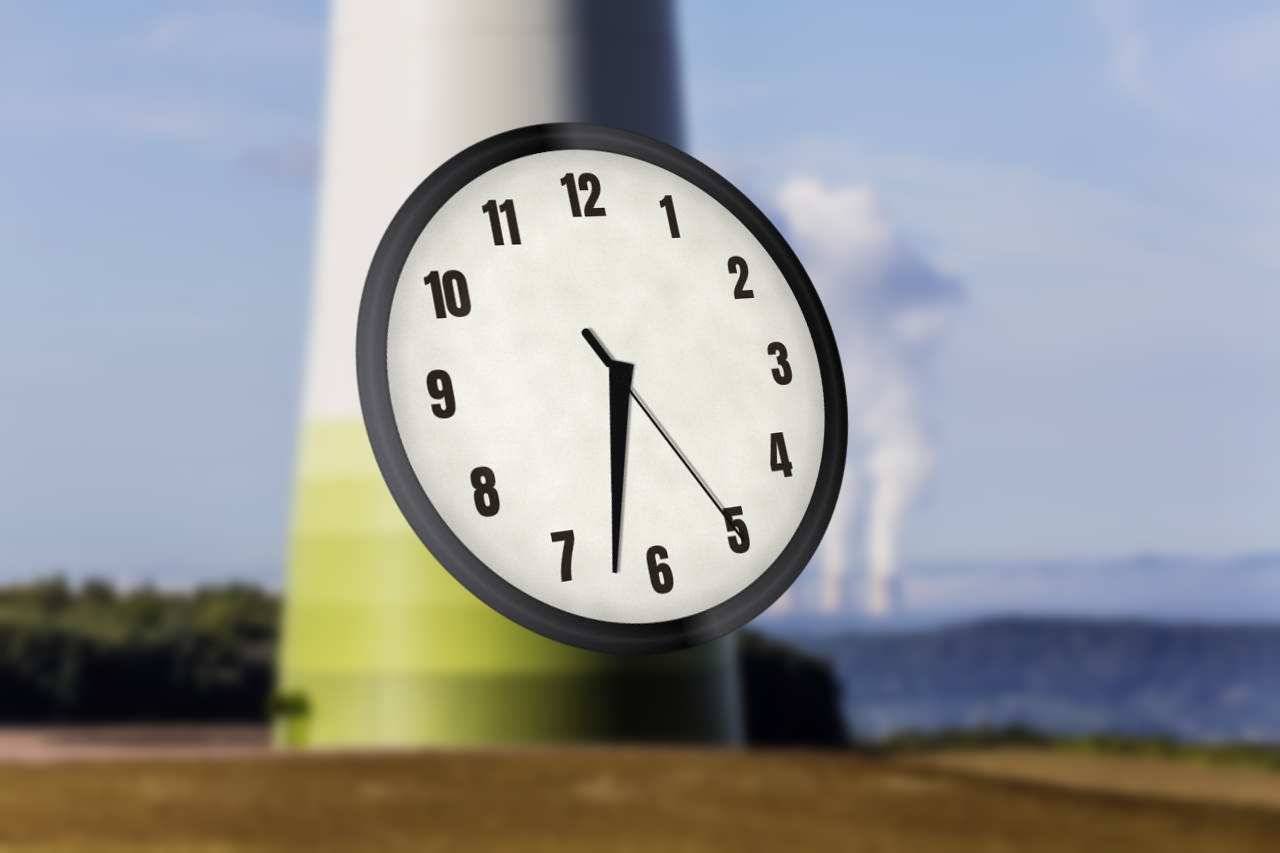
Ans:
6h32m25s
